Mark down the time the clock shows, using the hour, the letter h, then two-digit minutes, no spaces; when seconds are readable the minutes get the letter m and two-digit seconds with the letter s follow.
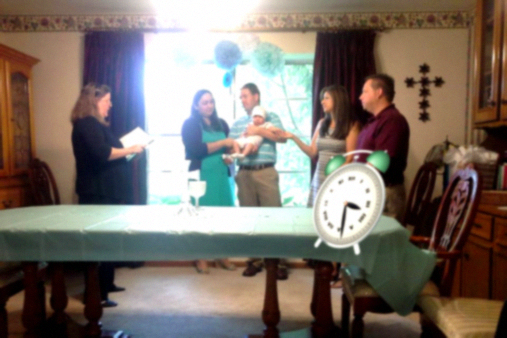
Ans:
3h29
